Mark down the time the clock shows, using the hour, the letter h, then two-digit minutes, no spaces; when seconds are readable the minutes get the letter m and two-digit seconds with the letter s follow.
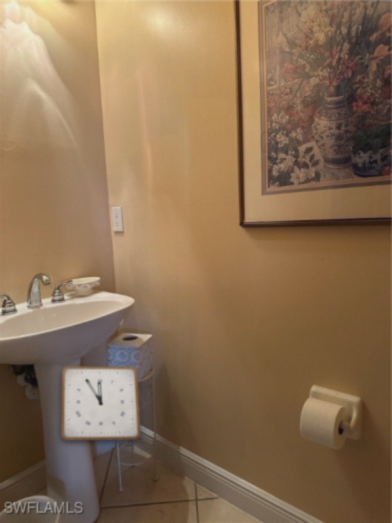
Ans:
11h55
